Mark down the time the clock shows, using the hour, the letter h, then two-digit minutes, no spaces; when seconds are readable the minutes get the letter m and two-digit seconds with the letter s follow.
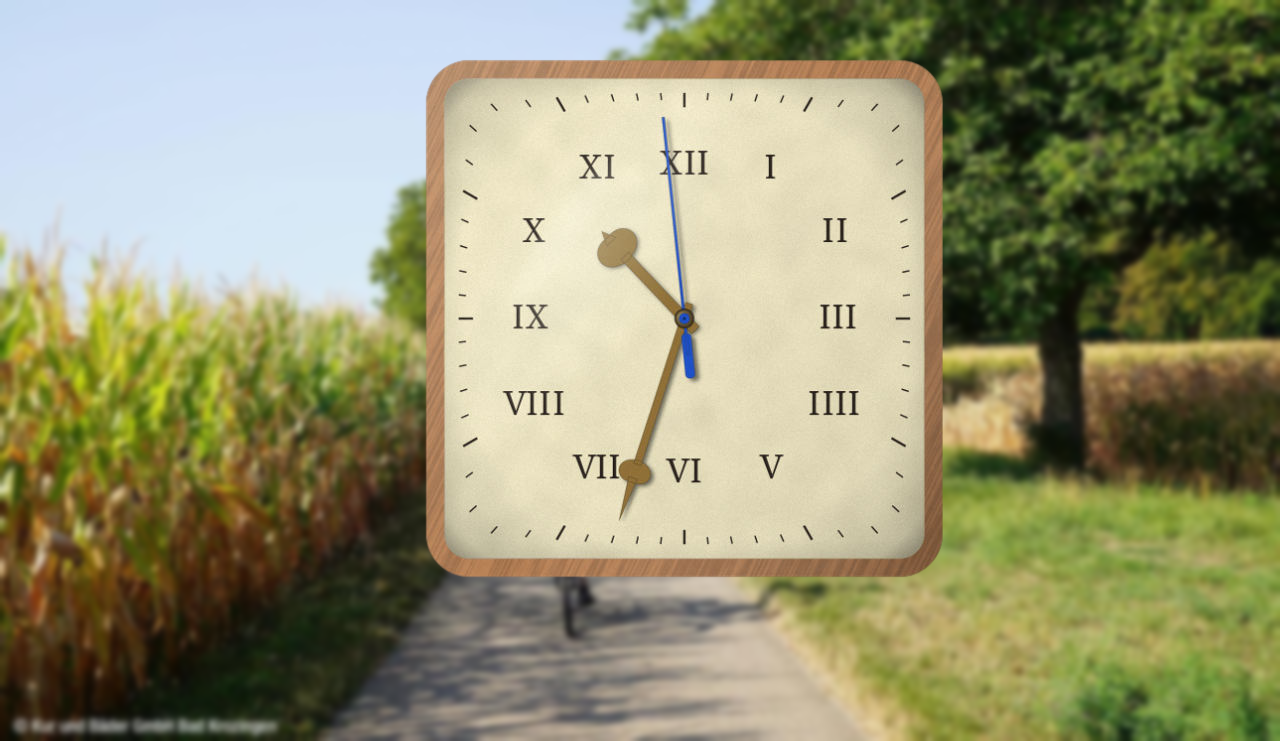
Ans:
10h32m59s
